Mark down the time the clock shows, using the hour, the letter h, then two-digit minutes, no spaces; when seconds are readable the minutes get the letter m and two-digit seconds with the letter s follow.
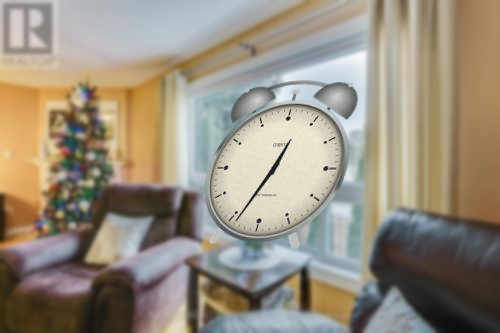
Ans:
12h34
